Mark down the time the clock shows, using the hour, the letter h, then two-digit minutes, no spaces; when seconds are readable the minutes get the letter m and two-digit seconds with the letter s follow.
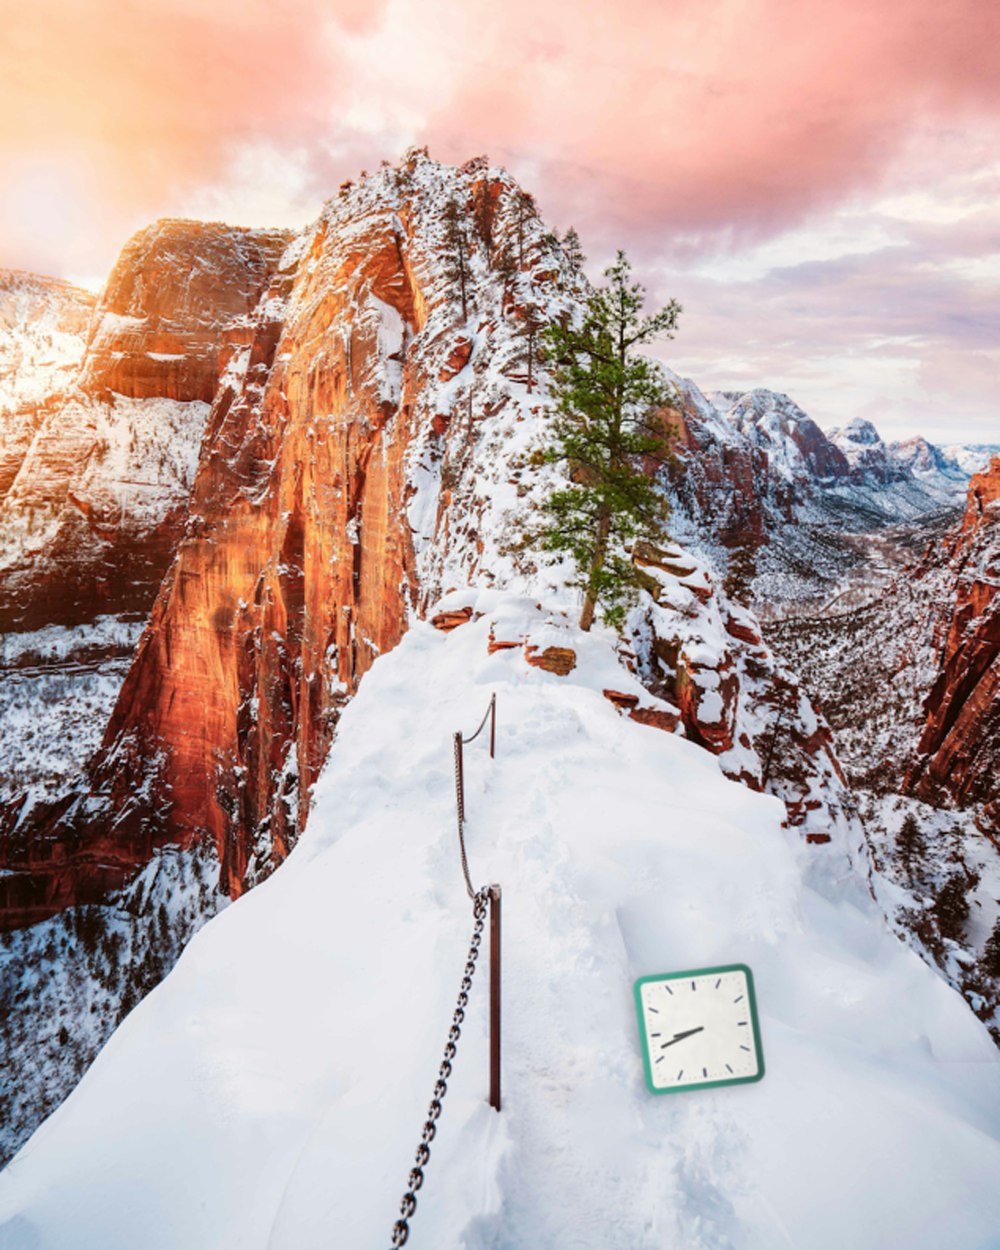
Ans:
8h42
